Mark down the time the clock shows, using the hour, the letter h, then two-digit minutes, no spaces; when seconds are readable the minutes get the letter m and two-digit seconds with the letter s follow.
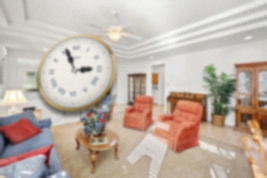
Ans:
2h56
